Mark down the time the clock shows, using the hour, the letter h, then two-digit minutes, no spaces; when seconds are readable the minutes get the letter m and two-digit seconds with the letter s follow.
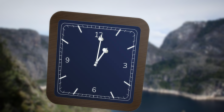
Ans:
1h01
